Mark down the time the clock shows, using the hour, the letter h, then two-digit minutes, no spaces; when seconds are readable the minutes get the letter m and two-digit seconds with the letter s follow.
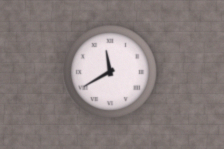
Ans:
11h40
